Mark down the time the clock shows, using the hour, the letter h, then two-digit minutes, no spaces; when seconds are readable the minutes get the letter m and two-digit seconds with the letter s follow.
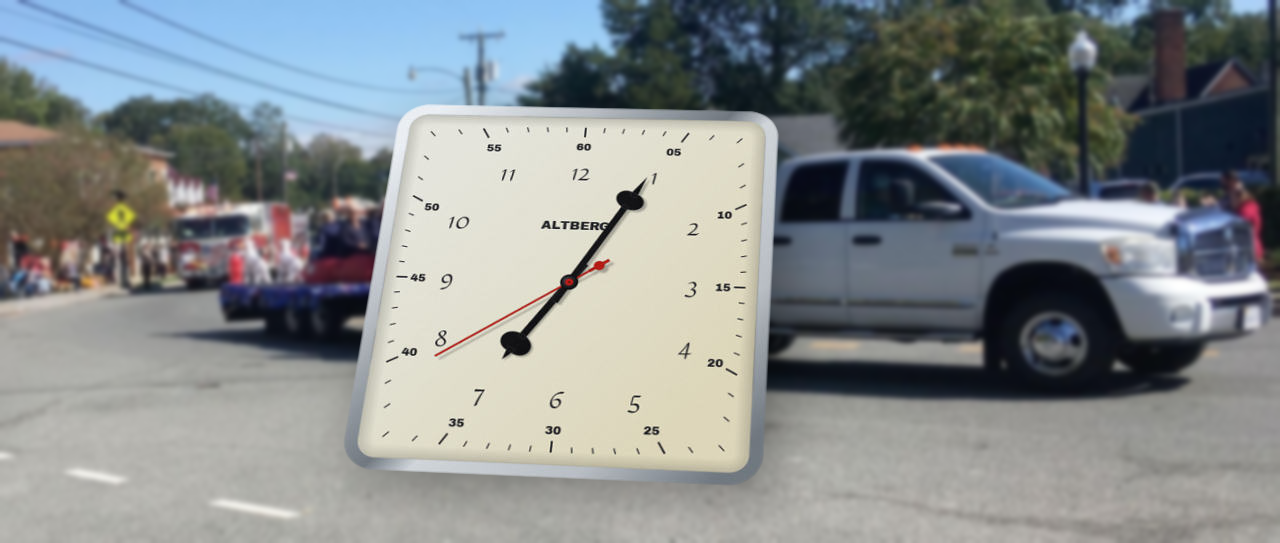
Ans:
7h04m39s
